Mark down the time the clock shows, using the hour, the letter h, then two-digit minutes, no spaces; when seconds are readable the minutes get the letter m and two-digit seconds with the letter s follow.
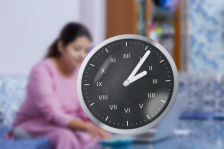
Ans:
2h06
